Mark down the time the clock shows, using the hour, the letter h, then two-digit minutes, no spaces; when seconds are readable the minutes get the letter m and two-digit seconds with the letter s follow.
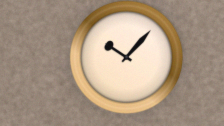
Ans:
10h07
